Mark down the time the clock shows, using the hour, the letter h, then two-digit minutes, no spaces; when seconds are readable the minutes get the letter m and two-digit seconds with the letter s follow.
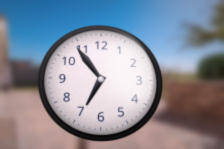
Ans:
6h54
